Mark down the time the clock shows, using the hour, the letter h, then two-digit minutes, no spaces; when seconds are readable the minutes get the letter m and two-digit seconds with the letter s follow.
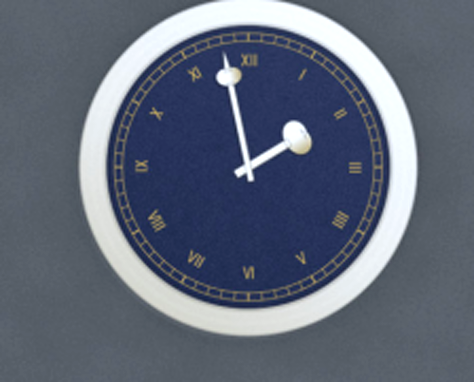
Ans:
1h58
